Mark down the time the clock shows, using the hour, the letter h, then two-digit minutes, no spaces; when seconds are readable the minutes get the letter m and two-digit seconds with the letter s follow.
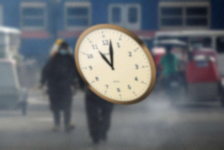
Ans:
11h02
